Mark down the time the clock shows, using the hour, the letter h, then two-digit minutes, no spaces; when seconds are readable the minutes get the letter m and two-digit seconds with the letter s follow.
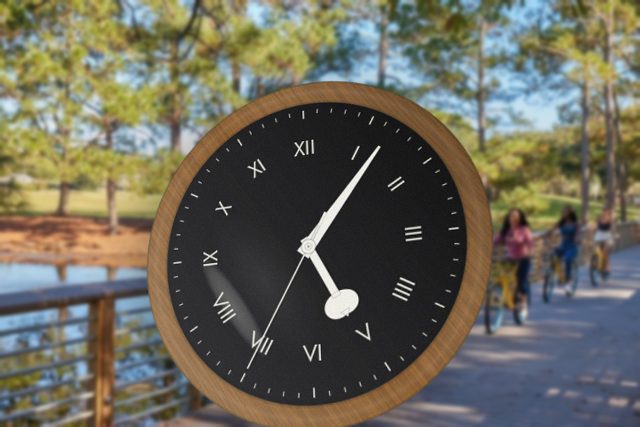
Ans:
5h06m35s
